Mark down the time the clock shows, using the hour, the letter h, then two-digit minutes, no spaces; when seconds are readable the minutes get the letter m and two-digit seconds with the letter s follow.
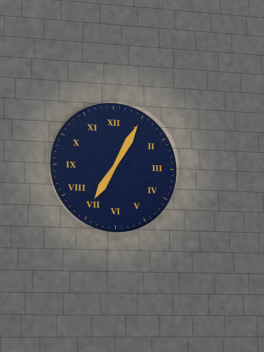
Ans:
7h05
